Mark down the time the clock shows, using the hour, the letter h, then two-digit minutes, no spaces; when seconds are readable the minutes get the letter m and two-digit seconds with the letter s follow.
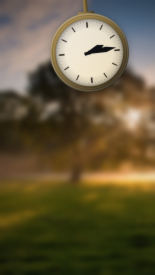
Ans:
2h14
